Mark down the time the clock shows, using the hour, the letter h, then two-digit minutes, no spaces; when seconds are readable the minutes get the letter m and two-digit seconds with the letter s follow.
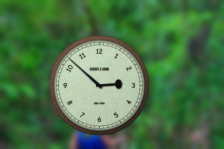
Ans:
2h52
